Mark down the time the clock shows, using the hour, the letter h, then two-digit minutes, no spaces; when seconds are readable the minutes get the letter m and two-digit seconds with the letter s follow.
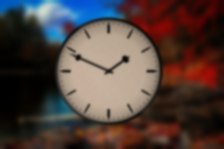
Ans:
1h49
